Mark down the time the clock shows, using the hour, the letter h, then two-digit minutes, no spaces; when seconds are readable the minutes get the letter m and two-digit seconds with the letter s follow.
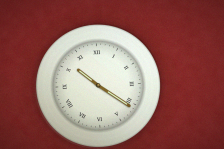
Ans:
10h21
